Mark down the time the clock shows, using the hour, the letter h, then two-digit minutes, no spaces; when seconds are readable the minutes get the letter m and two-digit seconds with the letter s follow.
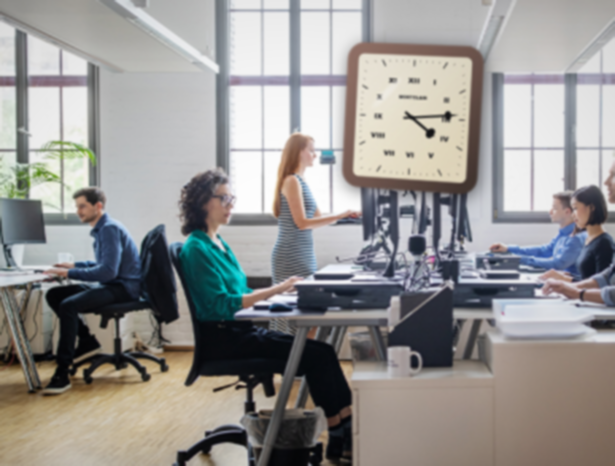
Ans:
4h14
